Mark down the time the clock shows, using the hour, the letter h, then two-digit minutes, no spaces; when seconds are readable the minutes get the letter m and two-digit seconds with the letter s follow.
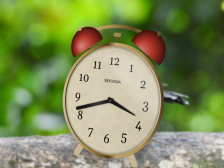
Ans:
3h42
